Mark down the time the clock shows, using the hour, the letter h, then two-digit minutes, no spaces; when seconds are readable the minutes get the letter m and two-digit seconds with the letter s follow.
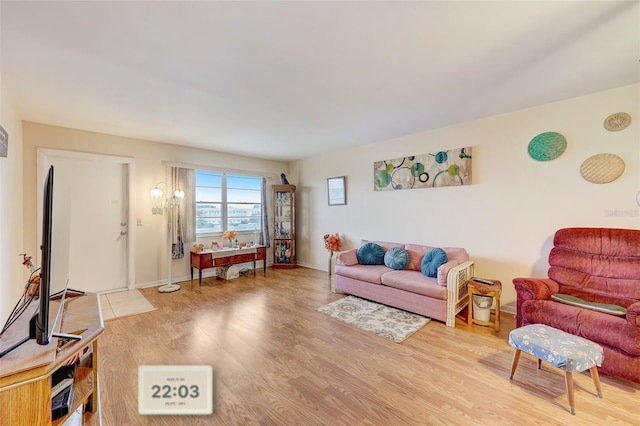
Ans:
22h03
